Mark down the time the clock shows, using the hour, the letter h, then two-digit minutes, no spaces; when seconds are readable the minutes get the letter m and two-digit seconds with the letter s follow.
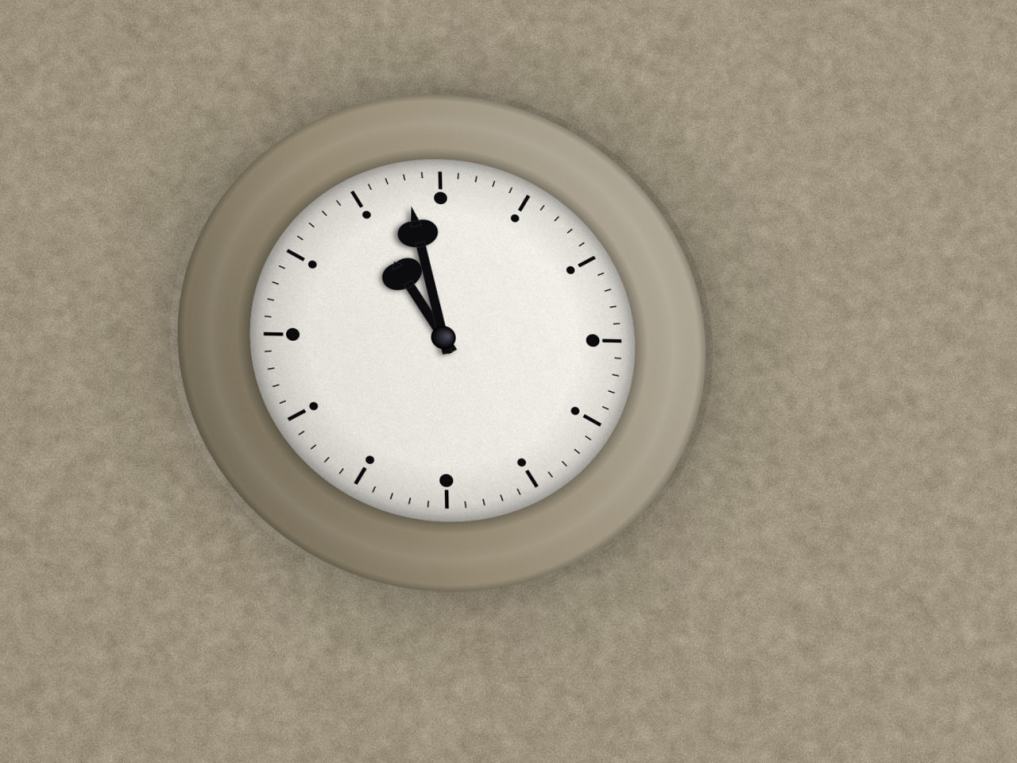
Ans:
10h58
